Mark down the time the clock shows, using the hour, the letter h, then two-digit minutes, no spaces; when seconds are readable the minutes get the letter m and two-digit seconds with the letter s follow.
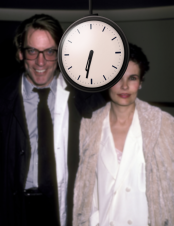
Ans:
6h32
